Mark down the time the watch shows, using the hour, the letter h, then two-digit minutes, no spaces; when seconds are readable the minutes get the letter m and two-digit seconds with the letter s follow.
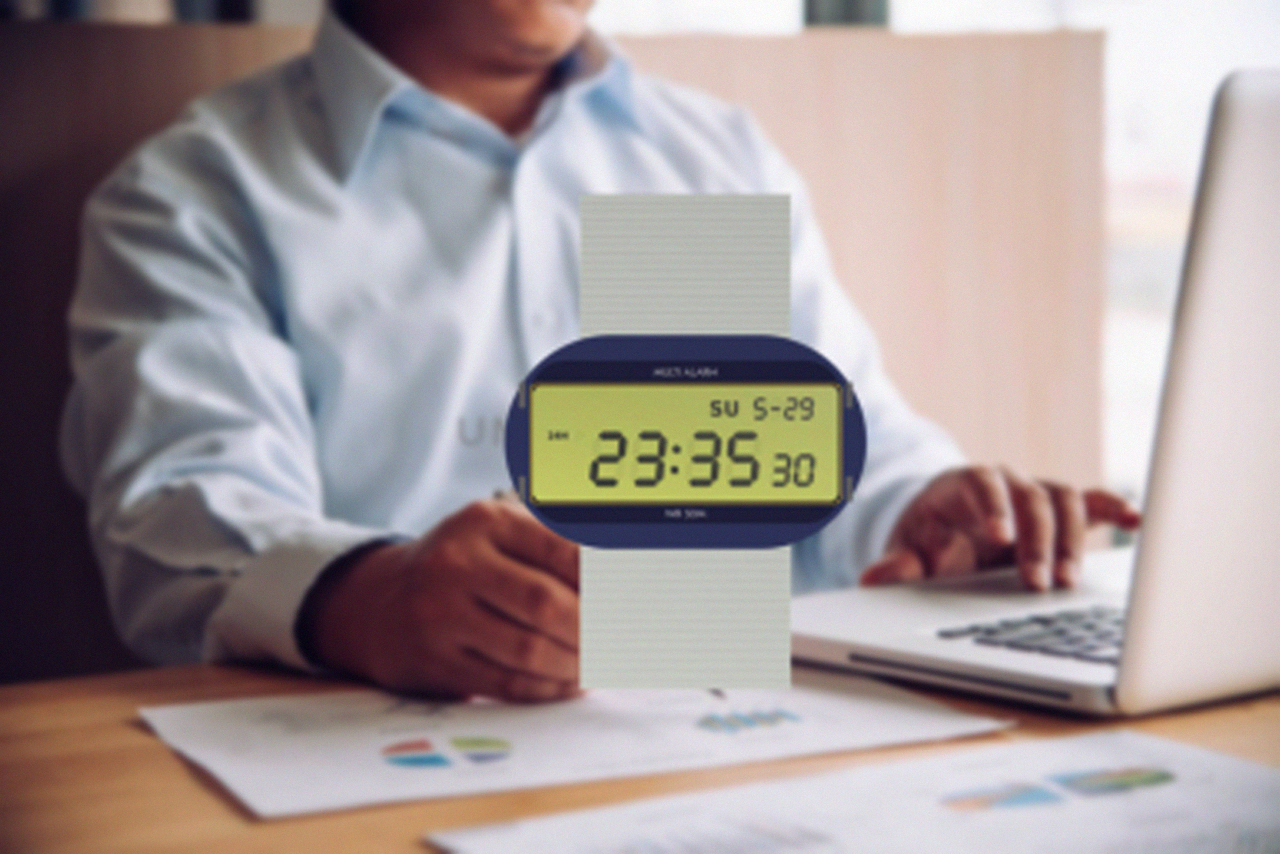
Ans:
23h35m30s
